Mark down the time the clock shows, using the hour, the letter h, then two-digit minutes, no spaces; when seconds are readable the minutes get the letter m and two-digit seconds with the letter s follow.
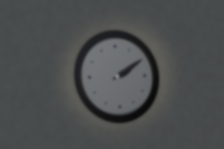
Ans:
2h10
